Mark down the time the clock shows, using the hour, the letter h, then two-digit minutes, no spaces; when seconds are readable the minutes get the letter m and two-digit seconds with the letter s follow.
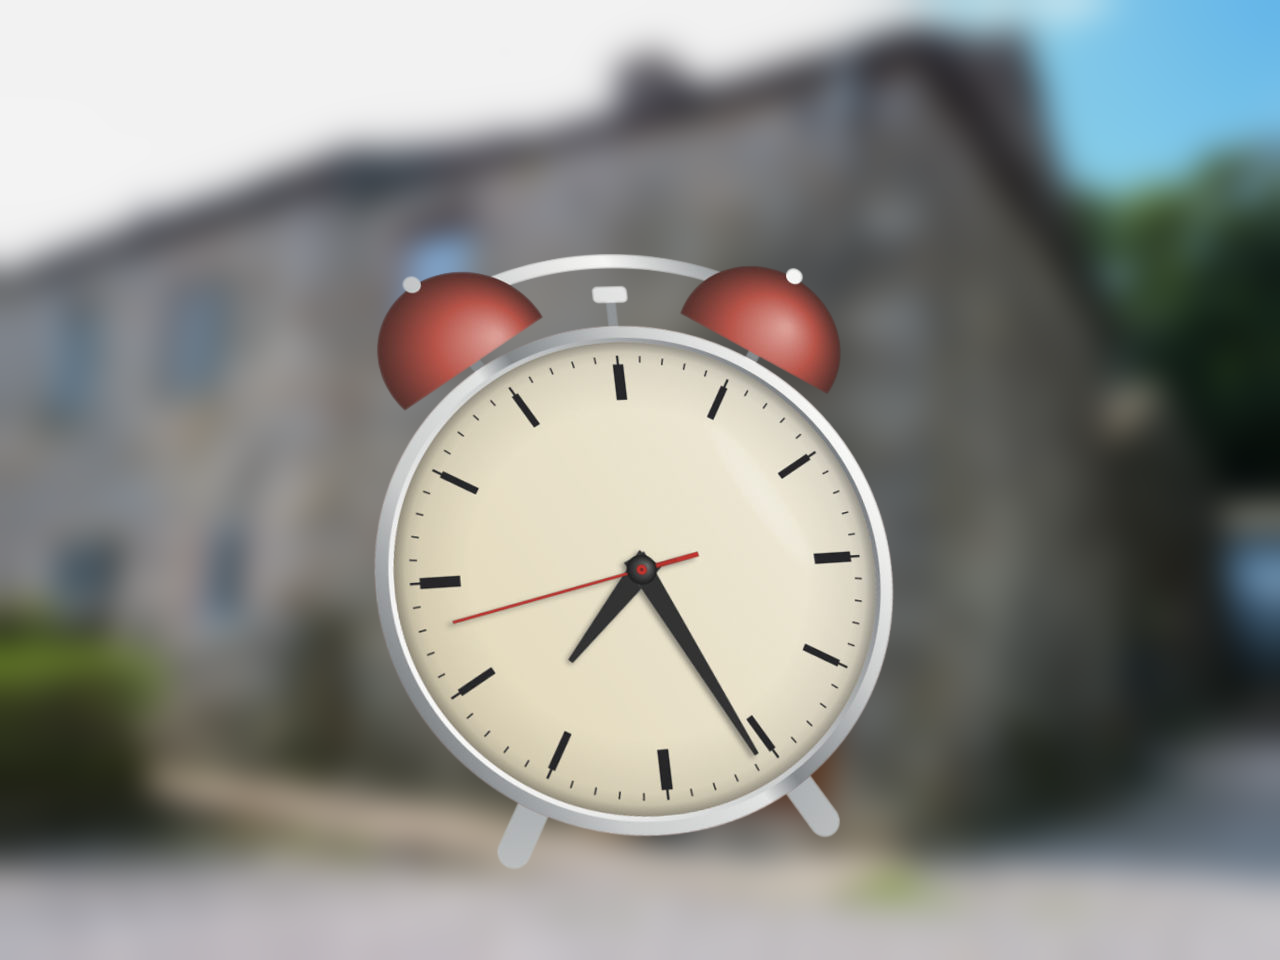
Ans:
7h25m43s
